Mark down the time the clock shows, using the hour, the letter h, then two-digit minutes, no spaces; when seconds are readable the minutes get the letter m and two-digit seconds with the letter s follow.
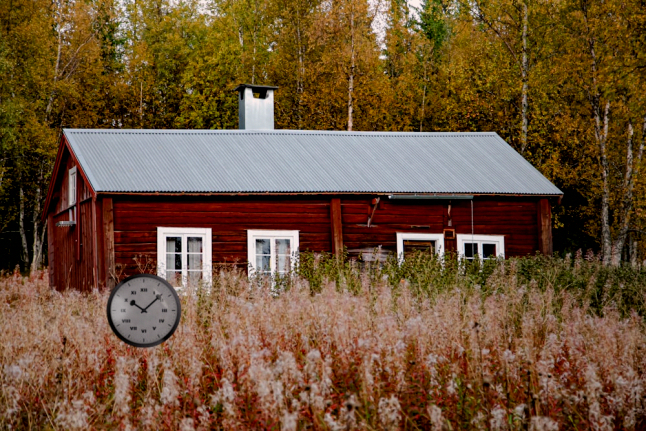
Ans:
10h08
